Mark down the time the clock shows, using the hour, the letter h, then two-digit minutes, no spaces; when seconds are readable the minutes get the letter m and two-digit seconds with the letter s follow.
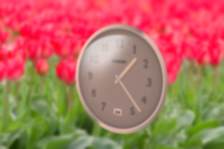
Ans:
1h23
